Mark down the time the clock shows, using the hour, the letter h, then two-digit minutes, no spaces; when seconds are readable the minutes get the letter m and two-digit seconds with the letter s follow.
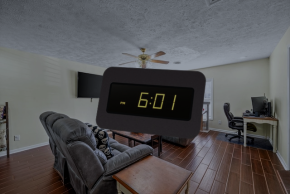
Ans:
6h01
